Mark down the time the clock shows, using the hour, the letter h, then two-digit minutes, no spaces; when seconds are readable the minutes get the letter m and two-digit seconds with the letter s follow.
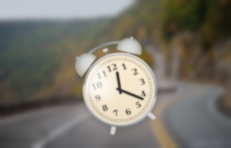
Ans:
12h22
